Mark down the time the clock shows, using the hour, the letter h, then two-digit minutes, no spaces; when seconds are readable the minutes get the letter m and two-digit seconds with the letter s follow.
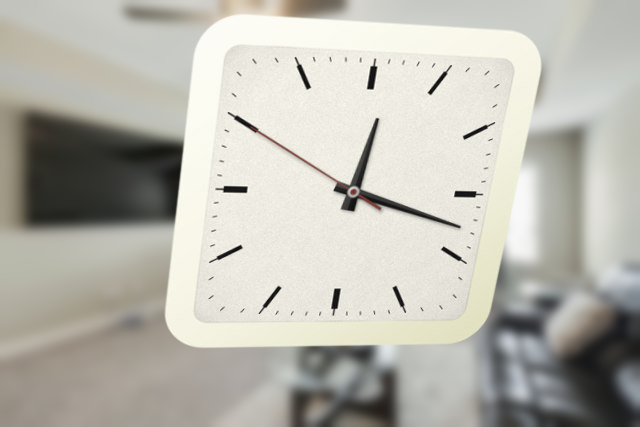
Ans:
12h17m50s
